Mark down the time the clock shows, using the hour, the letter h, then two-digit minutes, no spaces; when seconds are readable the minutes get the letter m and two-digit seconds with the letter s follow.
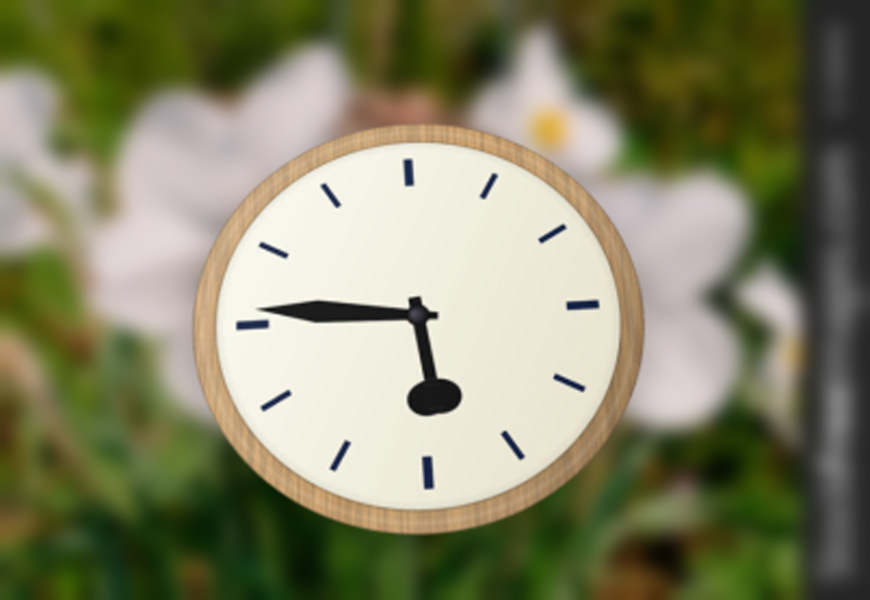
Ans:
5h46
